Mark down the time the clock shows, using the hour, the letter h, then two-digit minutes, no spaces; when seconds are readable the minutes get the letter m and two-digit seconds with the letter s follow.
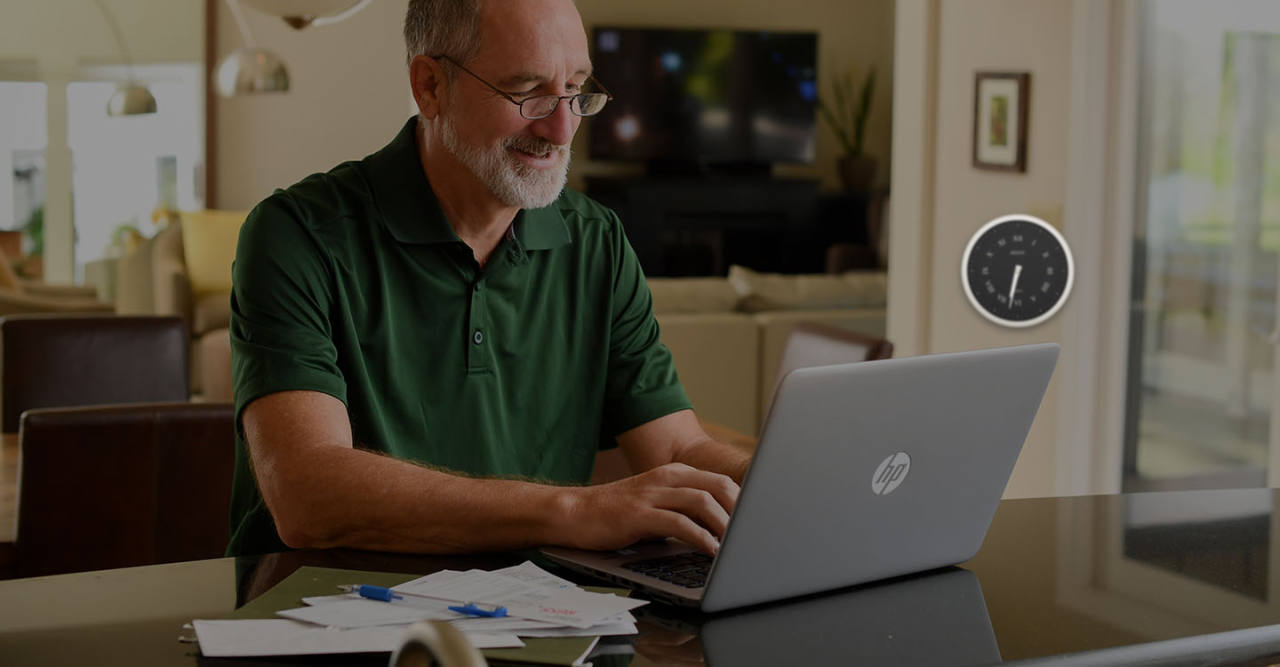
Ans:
6h32
